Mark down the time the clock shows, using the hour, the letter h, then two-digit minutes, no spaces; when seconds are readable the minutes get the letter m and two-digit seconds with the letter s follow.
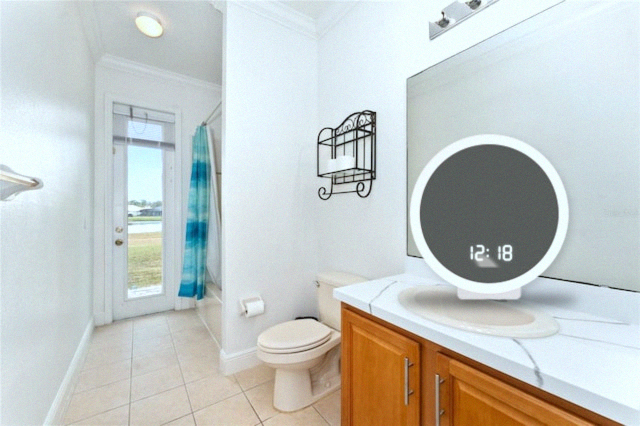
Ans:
12h18
